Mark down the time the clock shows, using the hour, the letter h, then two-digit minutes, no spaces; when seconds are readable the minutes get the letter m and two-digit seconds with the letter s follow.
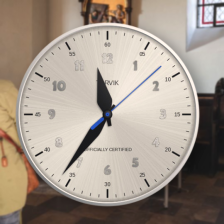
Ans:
11h36m08s
